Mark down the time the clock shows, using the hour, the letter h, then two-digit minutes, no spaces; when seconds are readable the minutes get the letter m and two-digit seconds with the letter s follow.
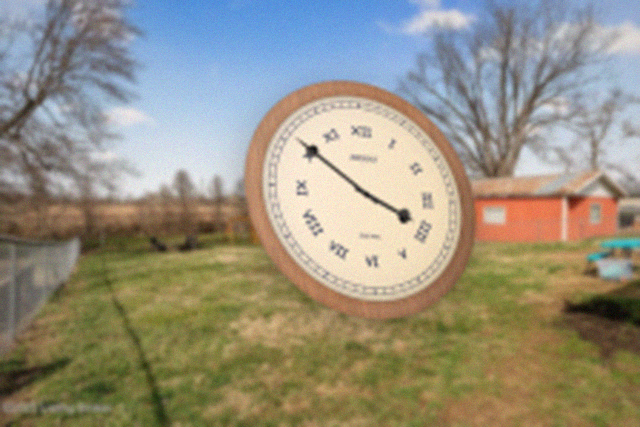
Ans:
3h51
